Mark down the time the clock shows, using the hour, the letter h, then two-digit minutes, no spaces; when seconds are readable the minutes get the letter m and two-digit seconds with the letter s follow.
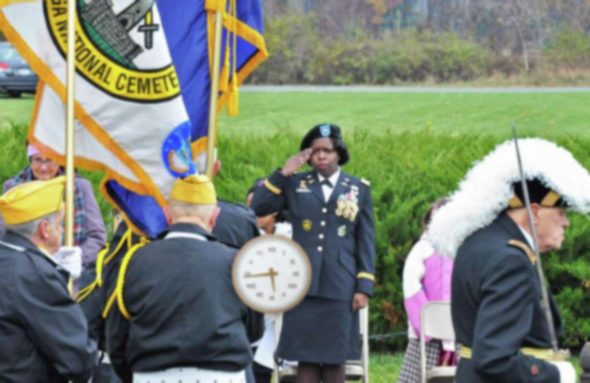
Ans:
5h44
